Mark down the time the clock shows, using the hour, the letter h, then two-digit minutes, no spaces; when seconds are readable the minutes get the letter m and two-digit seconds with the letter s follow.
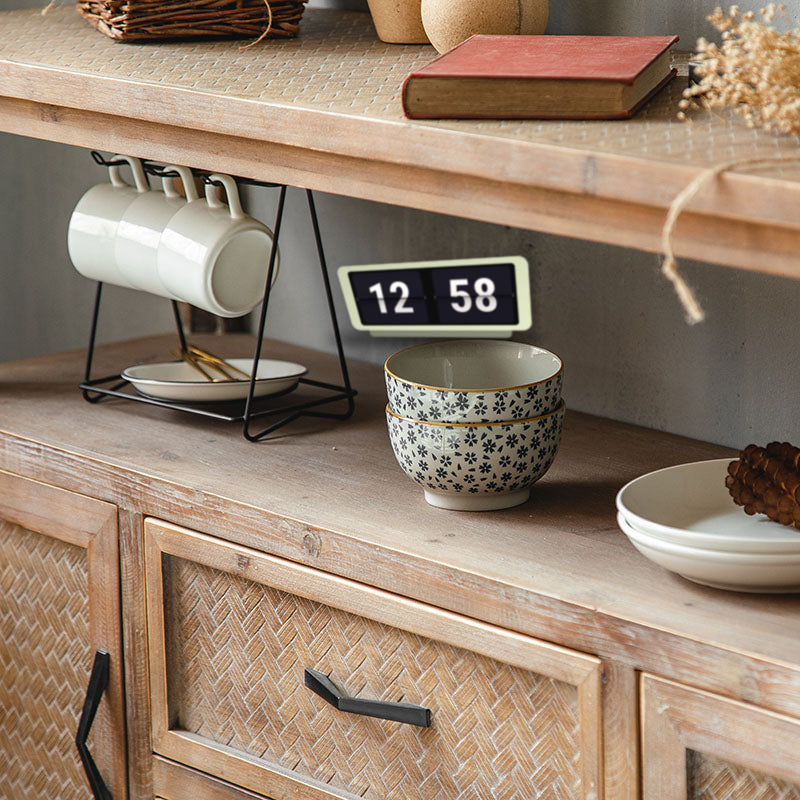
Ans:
12h58
